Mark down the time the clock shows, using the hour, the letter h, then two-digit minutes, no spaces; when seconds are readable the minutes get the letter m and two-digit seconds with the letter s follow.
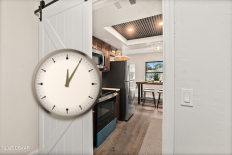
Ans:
12h05
